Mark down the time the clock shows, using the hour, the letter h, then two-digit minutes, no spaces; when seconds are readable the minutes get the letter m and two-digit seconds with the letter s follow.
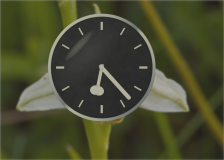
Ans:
6h23
